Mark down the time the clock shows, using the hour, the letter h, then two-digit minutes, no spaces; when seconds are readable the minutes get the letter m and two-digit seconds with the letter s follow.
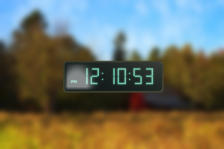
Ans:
12h10m53s
